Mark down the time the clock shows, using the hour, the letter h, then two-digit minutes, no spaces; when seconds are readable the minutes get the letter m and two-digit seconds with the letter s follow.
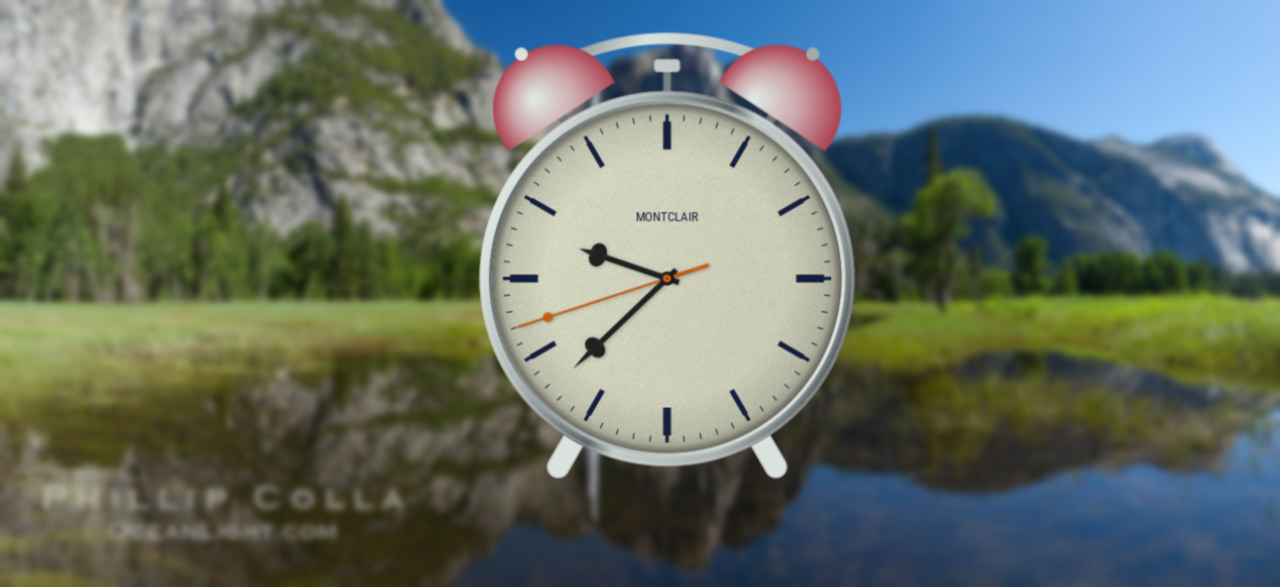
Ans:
9h37m42s
